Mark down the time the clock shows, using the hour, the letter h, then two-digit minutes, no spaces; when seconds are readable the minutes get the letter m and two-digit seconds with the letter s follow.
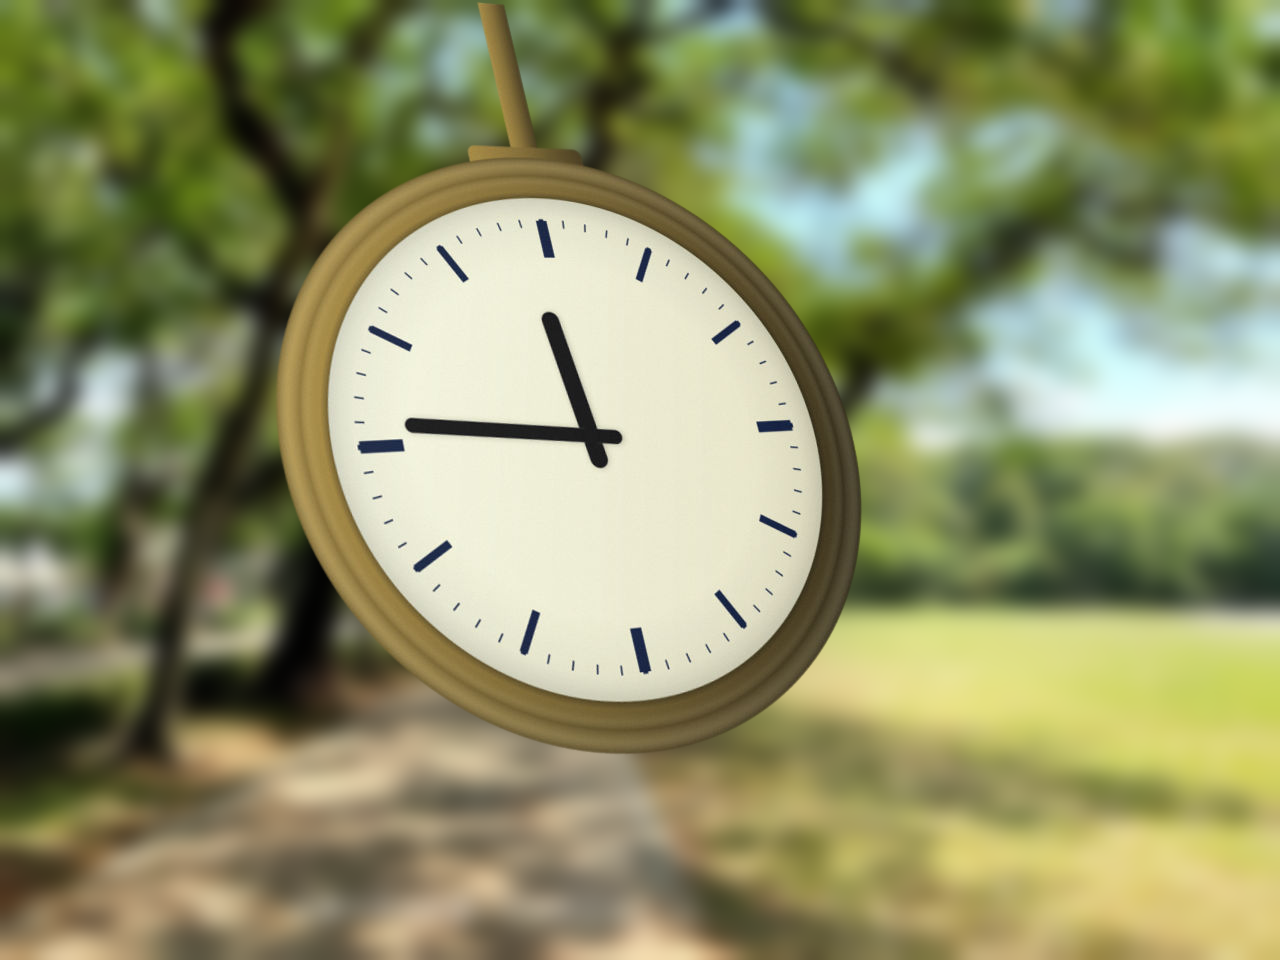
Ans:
11h46
